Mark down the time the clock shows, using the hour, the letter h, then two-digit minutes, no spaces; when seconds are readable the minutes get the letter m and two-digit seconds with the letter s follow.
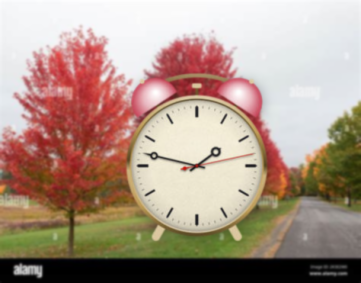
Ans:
1h47m13s
